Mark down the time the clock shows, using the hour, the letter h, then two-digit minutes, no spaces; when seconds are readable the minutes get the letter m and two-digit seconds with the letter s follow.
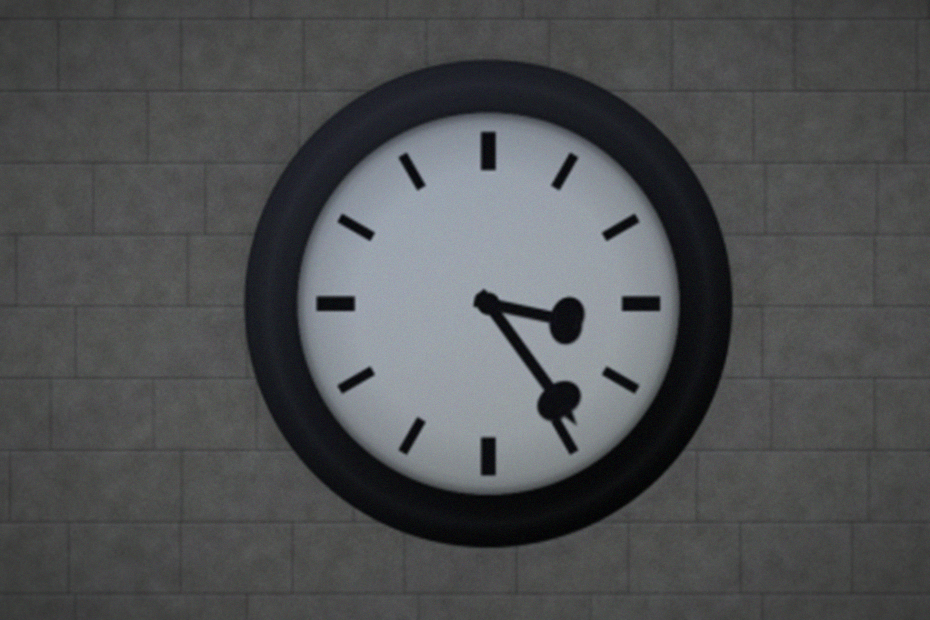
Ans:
3h24
